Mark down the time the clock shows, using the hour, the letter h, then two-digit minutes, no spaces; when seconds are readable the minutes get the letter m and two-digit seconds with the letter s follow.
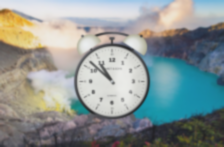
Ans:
10h52
